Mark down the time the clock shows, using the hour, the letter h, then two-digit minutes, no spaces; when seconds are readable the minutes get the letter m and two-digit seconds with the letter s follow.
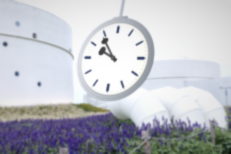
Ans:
9h54
